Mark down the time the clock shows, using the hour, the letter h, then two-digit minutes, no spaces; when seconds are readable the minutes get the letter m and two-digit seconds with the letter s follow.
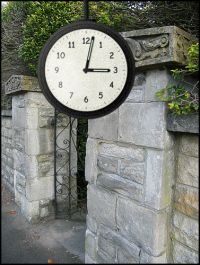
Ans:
3h02
